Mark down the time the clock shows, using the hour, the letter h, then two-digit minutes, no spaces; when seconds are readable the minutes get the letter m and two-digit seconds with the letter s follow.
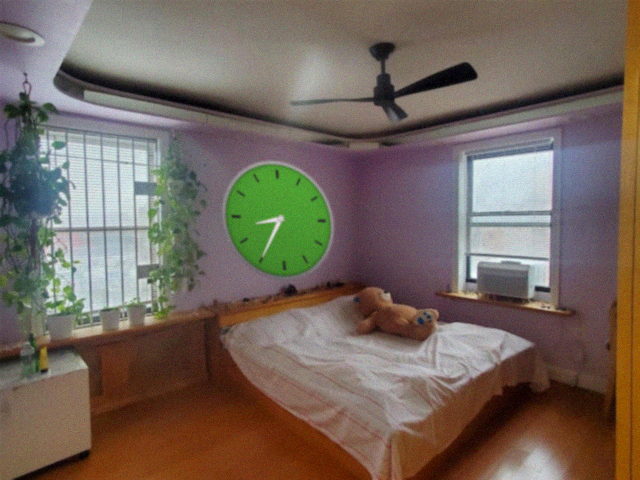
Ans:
8h35
